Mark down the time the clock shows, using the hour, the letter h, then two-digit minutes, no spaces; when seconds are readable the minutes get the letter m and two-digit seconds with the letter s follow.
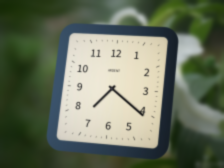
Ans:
7h21
